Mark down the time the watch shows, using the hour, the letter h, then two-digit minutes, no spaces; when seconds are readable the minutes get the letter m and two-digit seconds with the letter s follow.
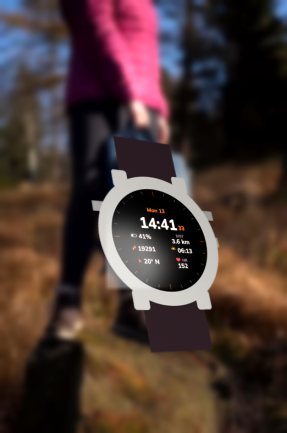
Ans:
14h41
